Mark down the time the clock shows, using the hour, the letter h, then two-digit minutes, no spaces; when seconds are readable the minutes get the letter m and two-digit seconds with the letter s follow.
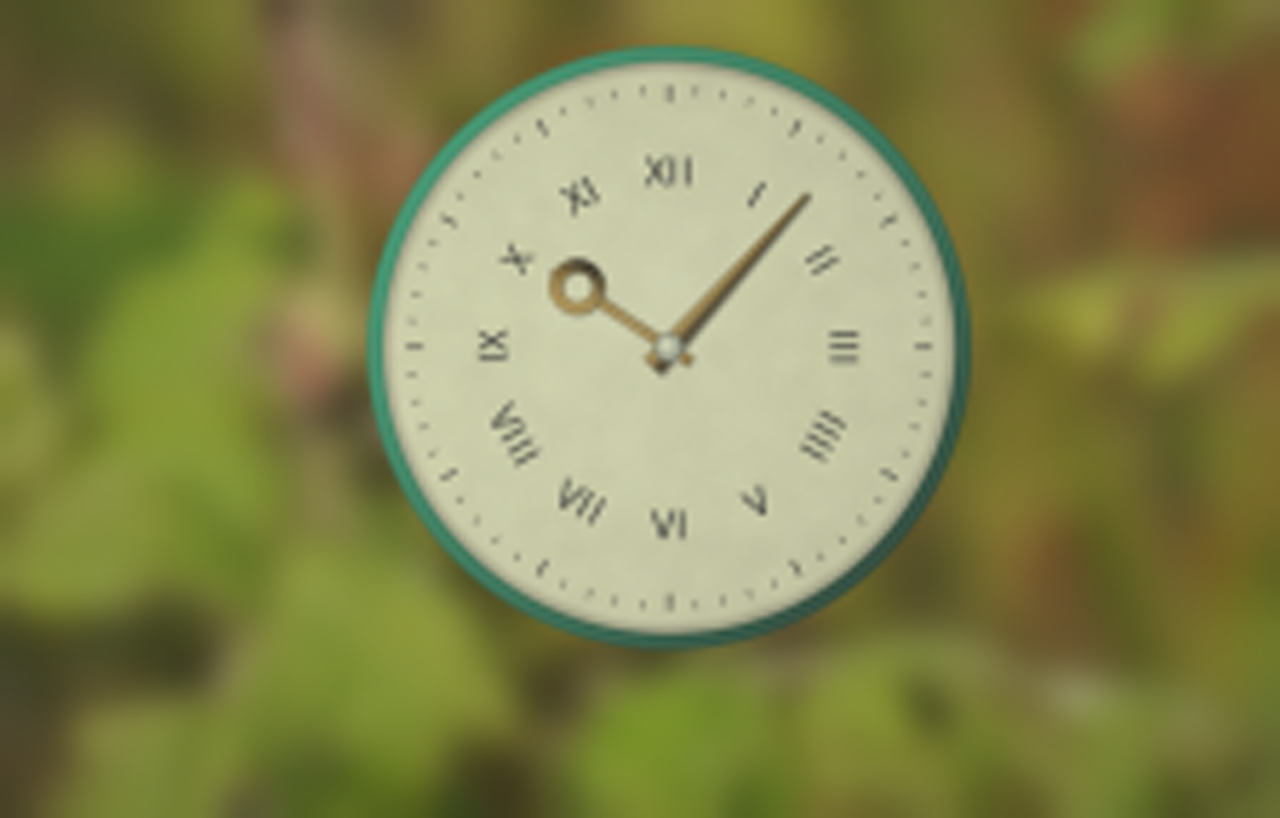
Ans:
10h07
